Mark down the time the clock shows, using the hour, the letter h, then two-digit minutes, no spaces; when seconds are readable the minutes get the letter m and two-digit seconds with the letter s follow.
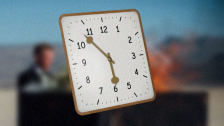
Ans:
5h53
